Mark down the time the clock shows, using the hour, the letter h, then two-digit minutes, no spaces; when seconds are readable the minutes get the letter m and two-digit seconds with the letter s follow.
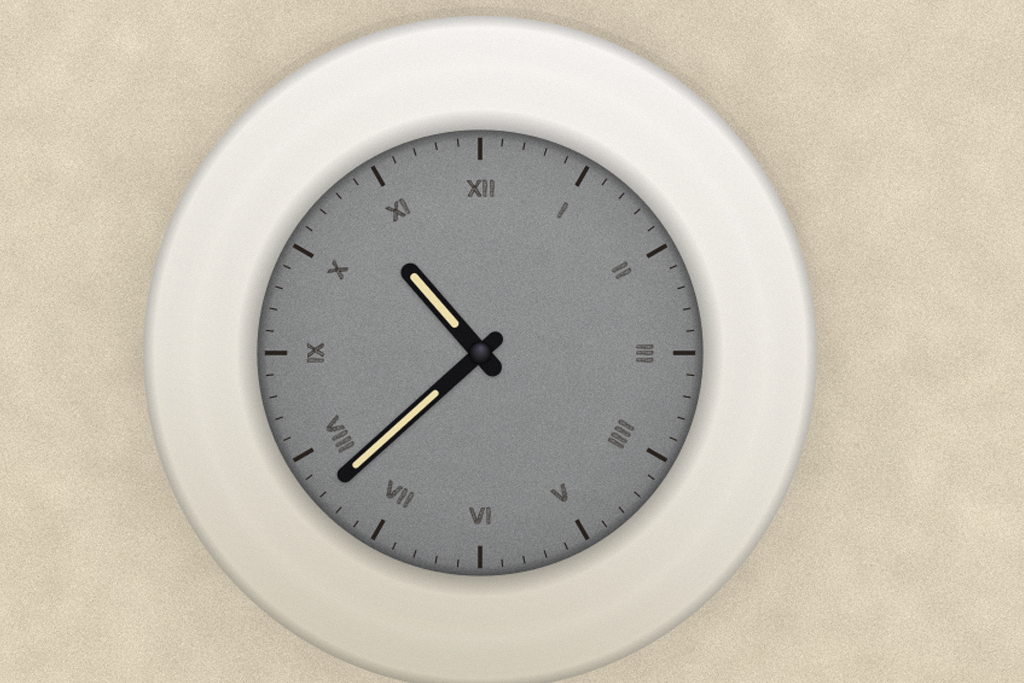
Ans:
10h38
